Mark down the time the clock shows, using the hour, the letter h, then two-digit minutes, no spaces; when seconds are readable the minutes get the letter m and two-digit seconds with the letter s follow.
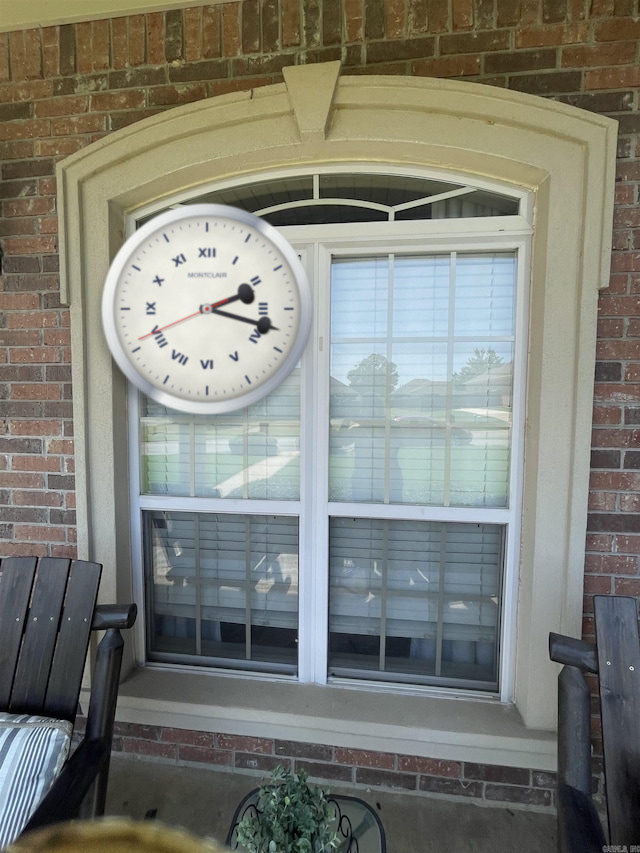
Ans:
2h17m41s
